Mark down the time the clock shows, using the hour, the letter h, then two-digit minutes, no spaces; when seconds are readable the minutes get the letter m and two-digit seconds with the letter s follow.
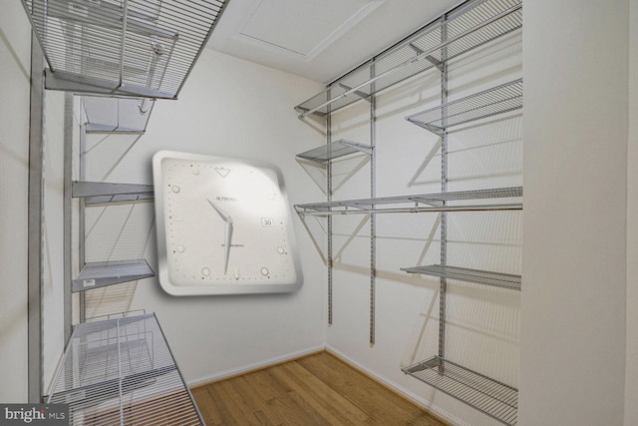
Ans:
10h32
